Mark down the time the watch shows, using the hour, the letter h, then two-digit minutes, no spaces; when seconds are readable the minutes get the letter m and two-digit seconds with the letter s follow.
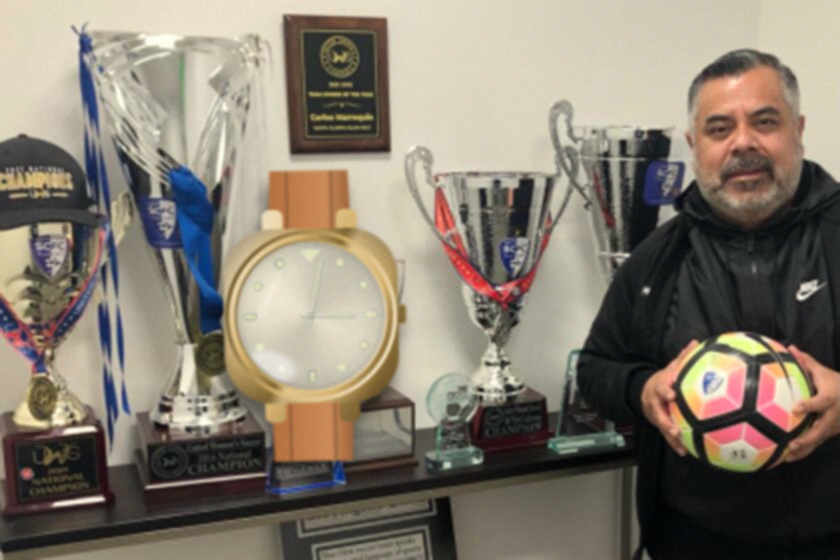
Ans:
3h02
